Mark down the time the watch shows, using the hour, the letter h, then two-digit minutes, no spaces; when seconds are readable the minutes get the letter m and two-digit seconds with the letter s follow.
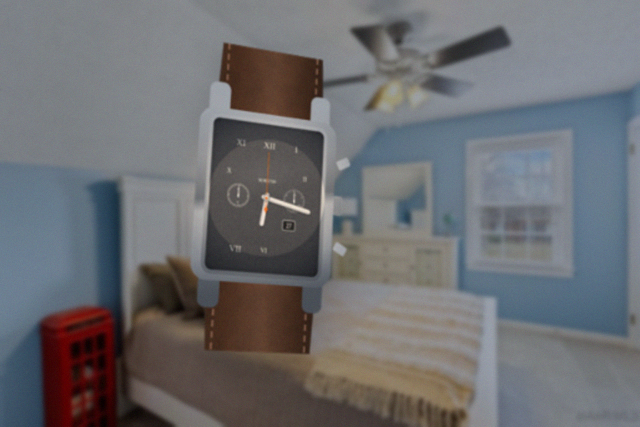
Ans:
6h17
